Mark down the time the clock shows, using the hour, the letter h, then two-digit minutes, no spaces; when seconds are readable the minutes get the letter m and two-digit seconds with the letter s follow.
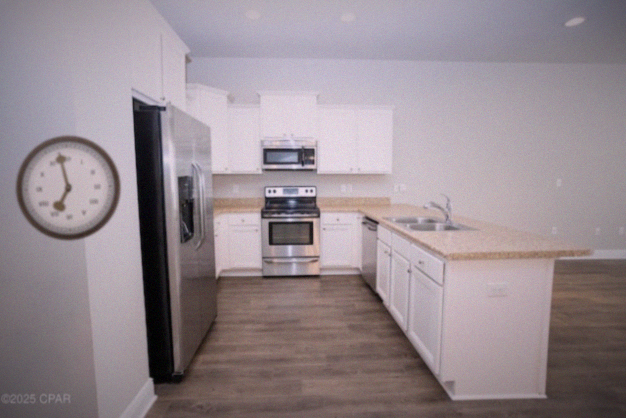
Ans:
6h58
